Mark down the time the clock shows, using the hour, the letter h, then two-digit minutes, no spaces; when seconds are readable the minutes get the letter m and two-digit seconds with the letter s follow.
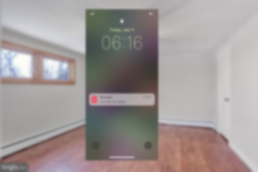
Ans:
6h16
